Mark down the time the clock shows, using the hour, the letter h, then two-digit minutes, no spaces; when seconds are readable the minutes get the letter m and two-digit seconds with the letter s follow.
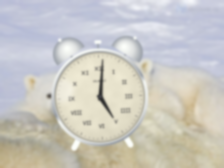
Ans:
5h01
